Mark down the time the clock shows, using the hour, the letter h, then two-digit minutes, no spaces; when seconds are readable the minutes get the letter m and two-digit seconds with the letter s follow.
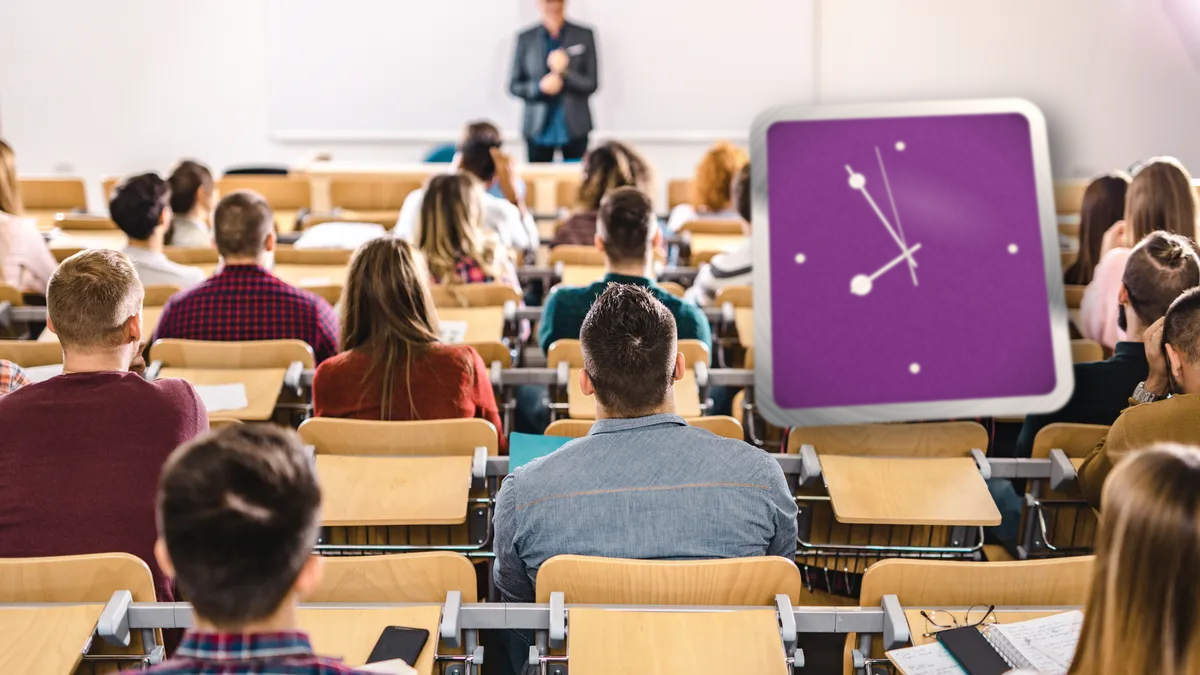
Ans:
7h54m58s
